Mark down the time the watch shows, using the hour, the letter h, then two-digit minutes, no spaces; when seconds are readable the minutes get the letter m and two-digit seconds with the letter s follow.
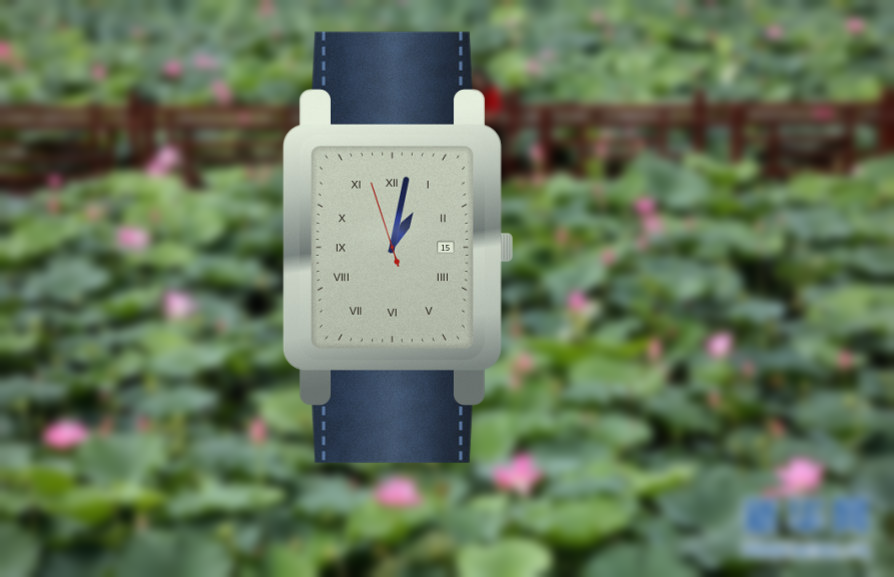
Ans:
1h01m57s
